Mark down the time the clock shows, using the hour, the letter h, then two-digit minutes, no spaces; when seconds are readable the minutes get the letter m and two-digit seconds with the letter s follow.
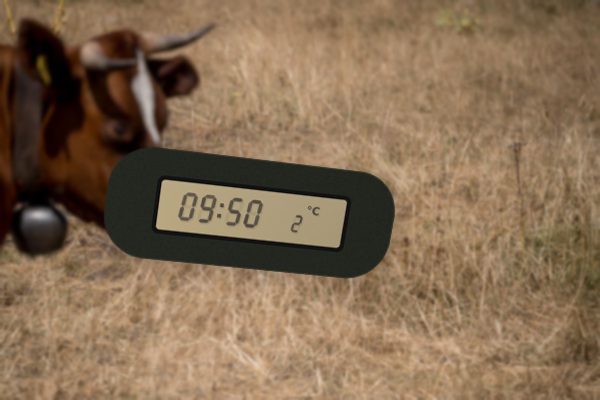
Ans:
9h50
